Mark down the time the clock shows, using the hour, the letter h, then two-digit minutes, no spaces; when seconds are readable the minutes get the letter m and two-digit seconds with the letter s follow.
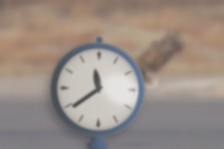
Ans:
11h39
